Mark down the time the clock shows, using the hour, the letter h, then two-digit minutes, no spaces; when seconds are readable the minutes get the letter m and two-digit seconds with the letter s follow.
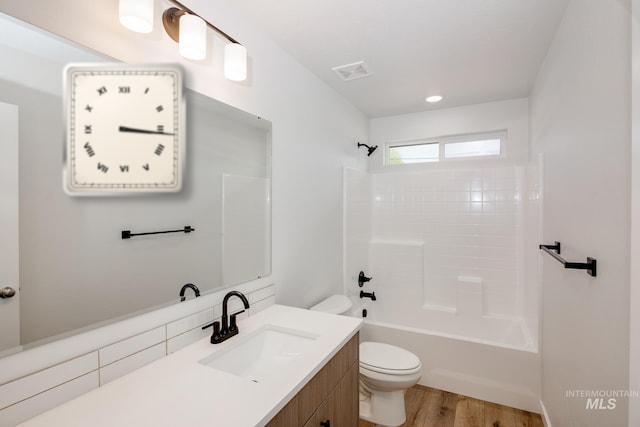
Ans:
3h16
